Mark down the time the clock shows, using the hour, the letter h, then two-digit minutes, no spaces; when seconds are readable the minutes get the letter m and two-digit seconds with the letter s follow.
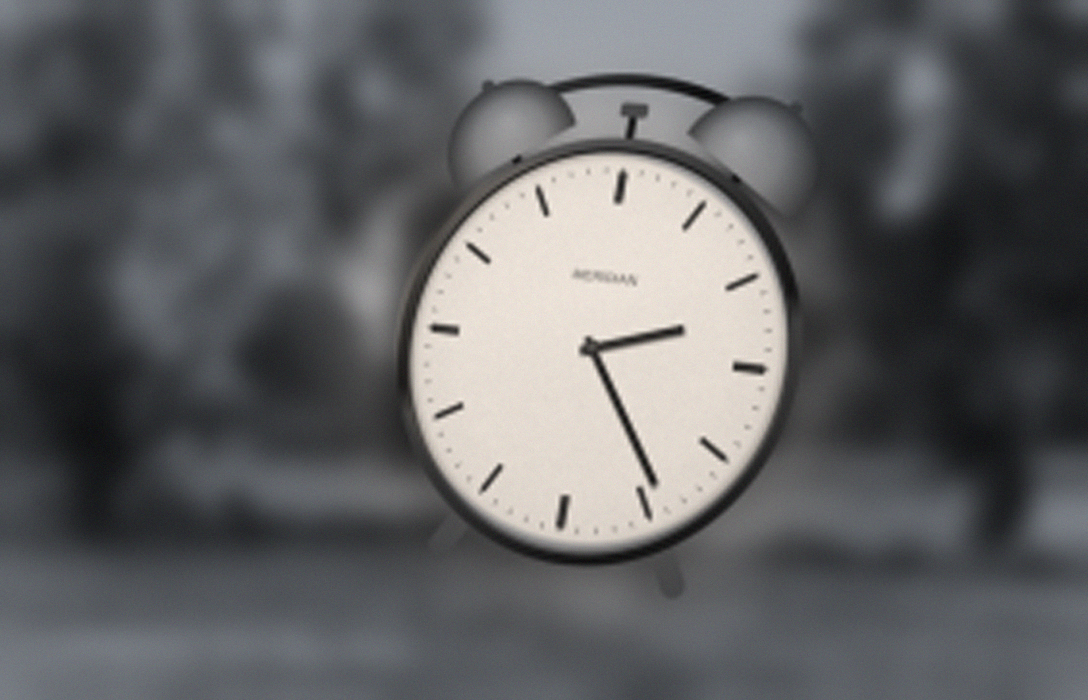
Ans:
2h24
